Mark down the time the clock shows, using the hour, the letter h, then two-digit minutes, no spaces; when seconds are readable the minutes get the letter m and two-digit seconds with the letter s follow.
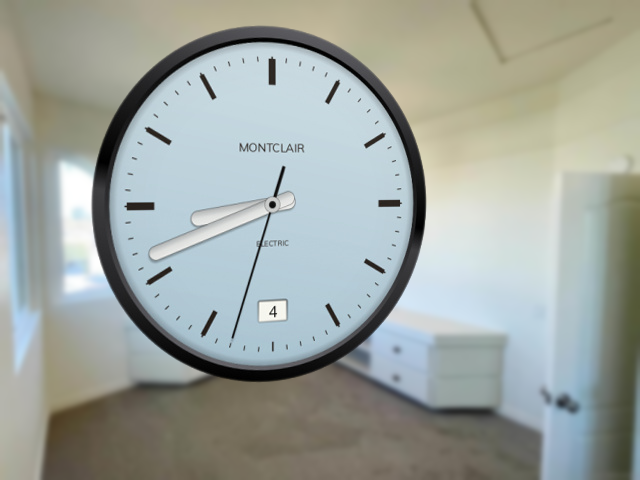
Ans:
8h41m33s
